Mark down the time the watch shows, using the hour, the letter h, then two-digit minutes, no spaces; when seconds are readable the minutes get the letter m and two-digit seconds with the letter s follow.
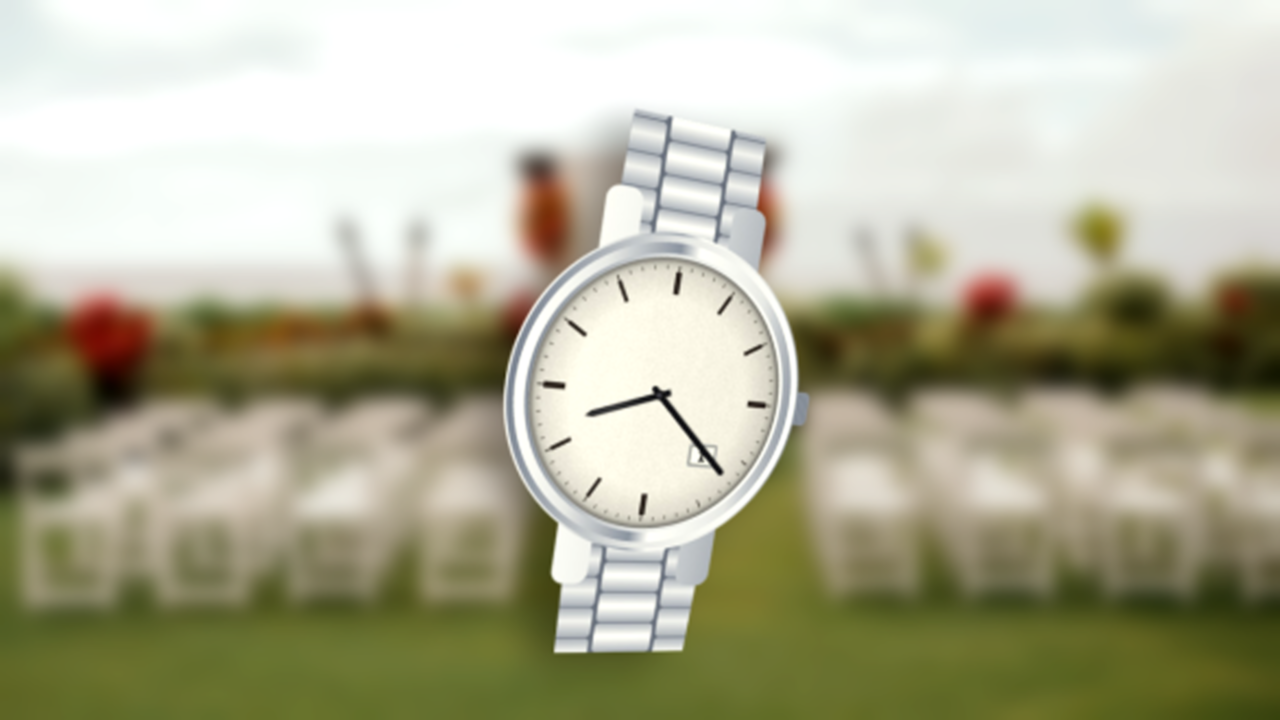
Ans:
8h22
